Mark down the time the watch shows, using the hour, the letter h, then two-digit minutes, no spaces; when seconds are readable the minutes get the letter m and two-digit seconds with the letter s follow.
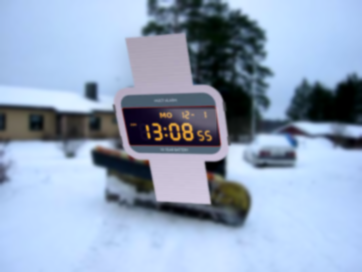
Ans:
13h08
